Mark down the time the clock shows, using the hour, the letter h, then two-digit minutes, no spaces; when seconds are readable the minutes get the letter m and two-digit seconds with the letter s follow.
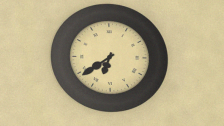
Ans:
6h39
